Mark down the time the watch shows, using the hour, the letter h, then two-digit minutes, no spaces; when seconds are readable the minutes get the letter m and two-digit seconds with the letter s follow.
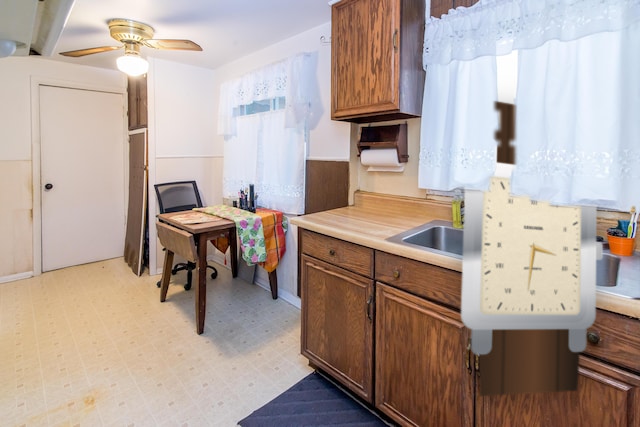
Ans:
3h31
